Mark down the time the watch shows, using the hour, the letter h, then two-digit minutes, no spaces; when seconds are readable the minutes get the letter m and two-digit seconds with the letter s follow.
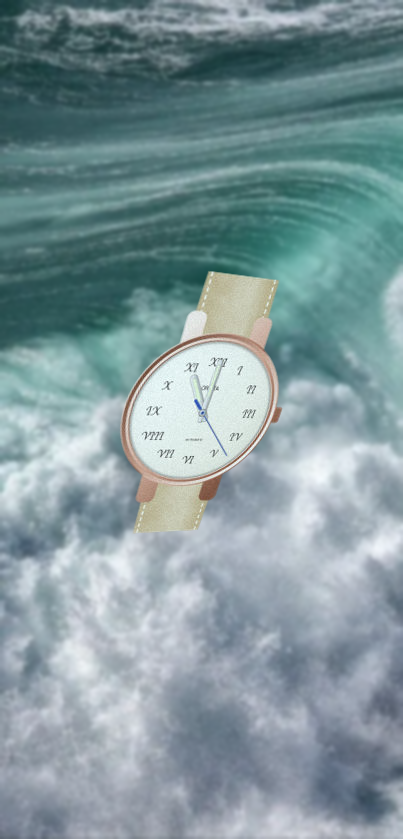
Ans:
11h00m23s
